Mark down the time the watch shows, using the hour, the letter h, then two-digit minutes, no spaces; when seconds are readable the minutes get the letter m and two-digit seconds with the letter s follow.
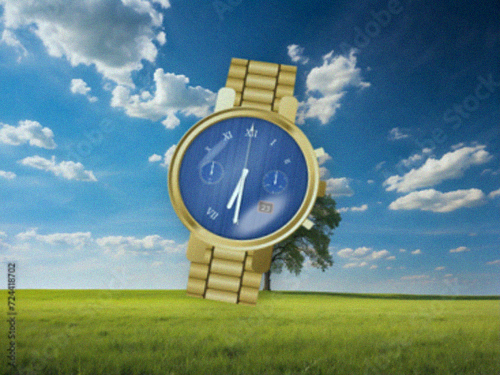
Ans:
6h30
